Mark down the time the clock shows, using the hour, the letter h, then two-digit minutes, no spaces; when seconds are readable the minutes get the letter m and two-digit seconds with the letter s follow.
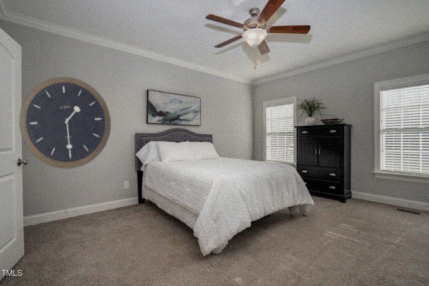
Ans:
1h30
